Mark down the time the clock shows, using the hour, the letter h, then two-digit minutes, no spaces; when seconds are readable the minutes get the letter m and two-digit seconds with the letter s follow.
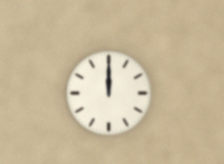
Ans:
12h00
